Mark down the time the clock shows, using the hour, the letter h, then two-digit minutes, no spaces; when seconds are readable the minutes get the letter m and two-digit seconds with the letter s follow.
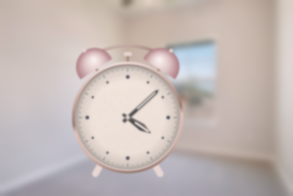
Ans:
4h08
